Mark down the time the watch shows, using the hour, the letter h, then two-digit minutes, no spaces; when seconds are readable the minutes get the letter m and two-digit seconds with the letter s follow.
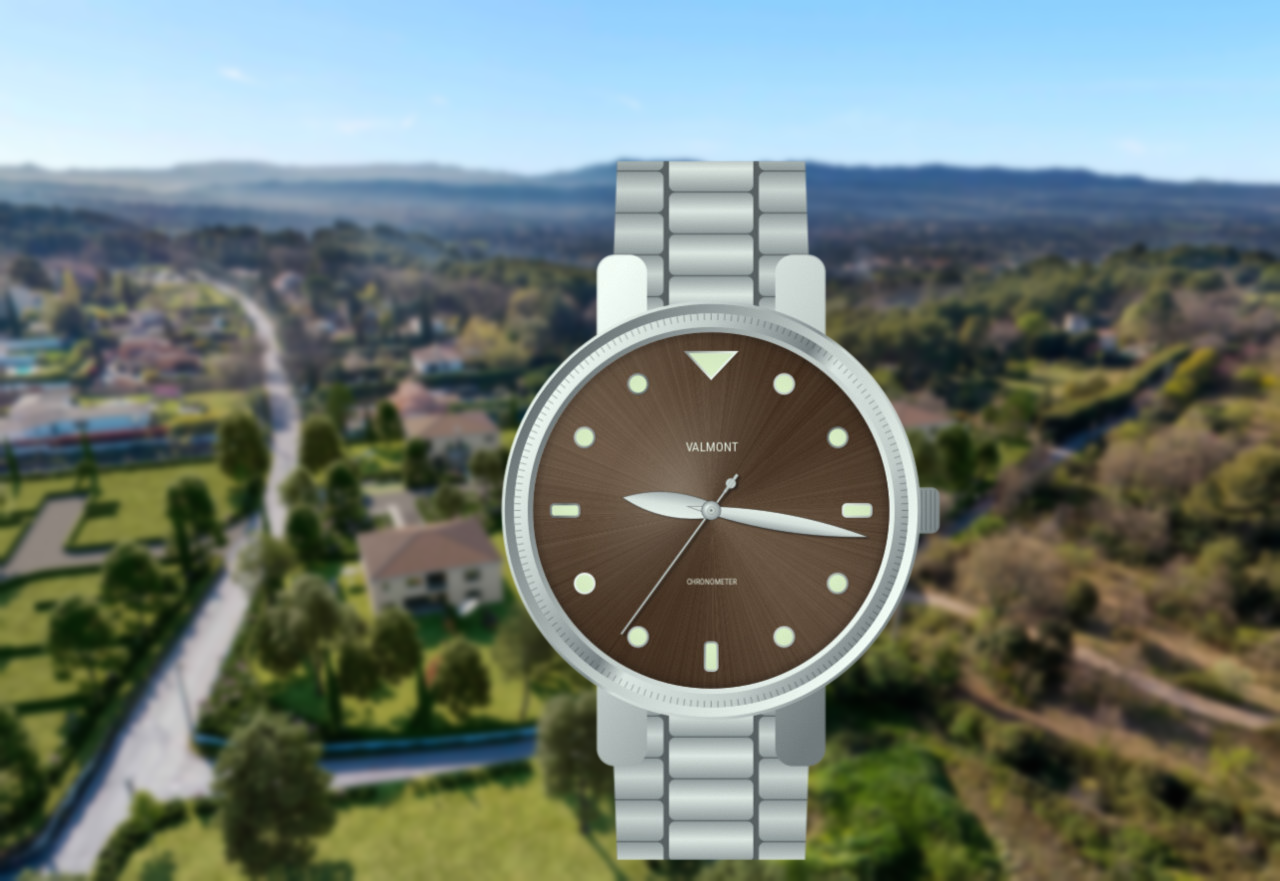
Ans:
9h16m36s
